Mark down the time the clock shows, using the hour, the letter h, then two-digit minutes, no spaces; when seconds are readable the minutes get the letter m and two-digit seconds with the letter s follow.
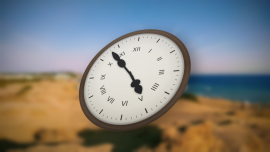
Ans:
4h53
